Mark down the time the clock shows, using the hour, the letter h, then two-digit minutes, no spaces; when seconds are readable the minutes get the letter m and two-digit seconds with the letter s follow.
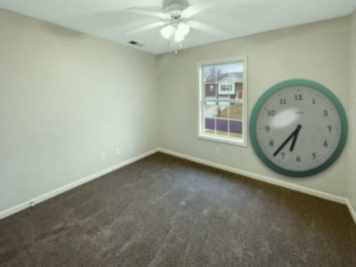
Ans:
6h37
